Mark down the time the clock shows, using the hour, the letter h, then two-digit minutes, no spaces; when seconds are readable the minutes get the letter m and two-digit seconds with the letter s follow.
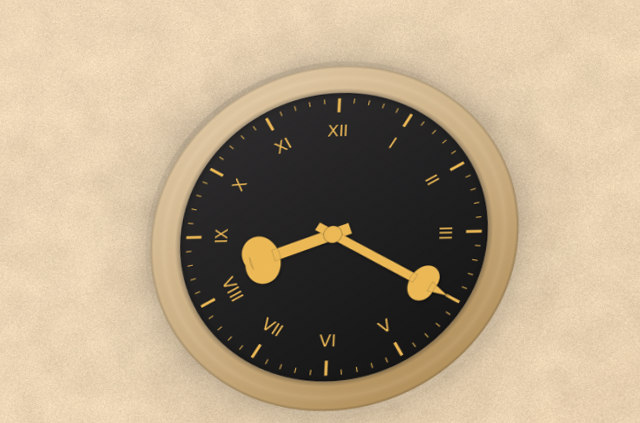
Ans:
8h20
